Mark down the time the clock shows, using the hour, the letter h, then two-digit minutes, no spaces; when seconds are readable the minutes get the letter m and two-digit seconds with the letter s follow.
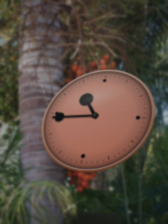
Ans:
10h44
